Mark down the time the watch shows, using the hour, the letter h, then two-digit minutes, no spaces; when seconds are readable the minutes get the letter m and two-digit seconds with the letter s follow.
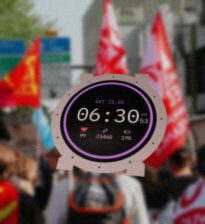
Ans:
6h30
